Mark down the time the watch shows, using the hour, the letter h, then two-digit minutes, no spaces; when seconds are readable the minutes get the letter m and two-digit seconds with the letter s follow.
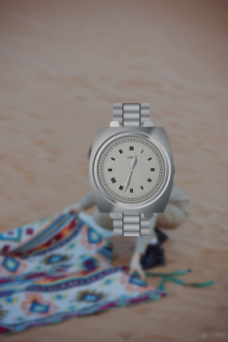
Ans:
12h33
